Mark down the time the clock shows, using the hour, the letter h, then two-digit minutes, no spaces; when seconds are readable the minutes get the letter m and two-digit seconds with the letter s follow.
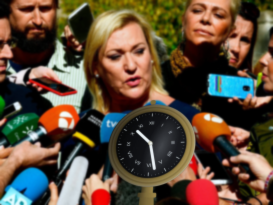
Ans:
10h28
